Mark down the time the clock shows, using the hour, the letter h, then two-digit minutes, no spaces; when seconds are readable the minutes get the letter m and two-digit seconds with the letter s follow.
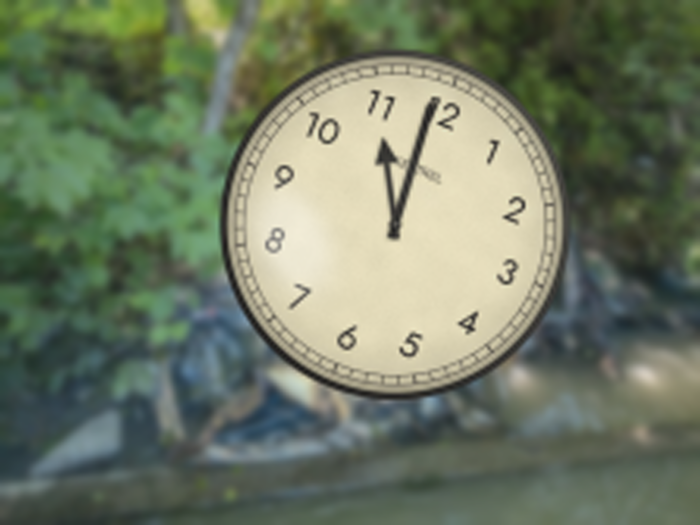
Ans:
10h59
